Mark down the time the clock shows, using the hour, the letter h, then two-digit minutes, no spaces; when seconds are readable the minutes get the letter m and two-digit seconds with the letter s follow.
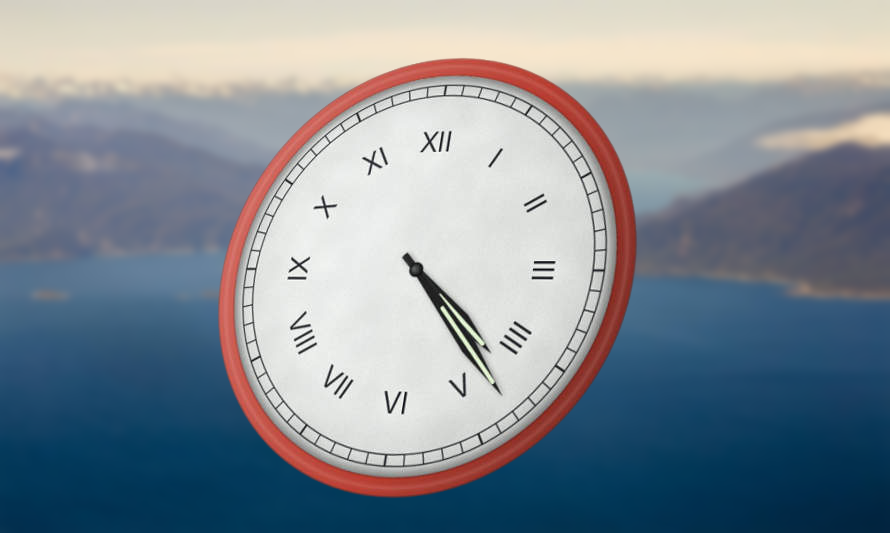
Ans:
4h23
